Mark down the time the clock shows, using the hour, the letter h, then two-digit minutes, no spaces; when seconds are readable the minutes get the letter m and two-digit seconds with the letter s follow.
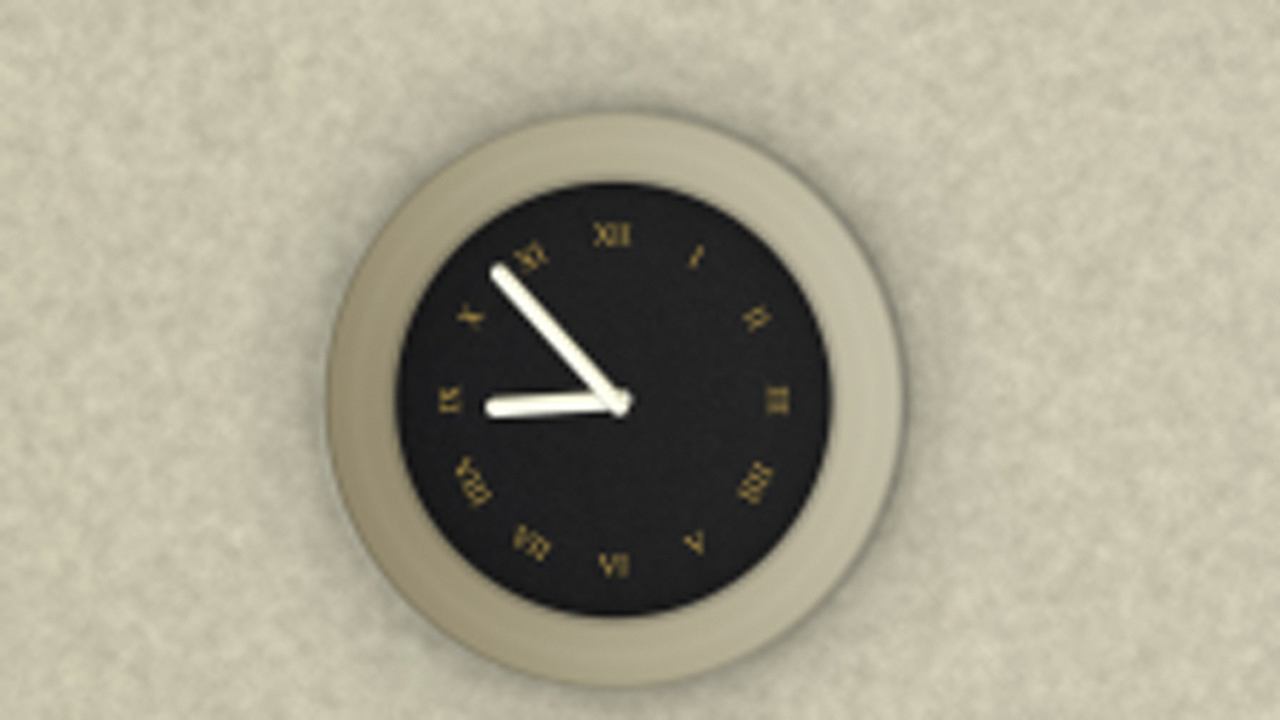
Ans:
8h53
